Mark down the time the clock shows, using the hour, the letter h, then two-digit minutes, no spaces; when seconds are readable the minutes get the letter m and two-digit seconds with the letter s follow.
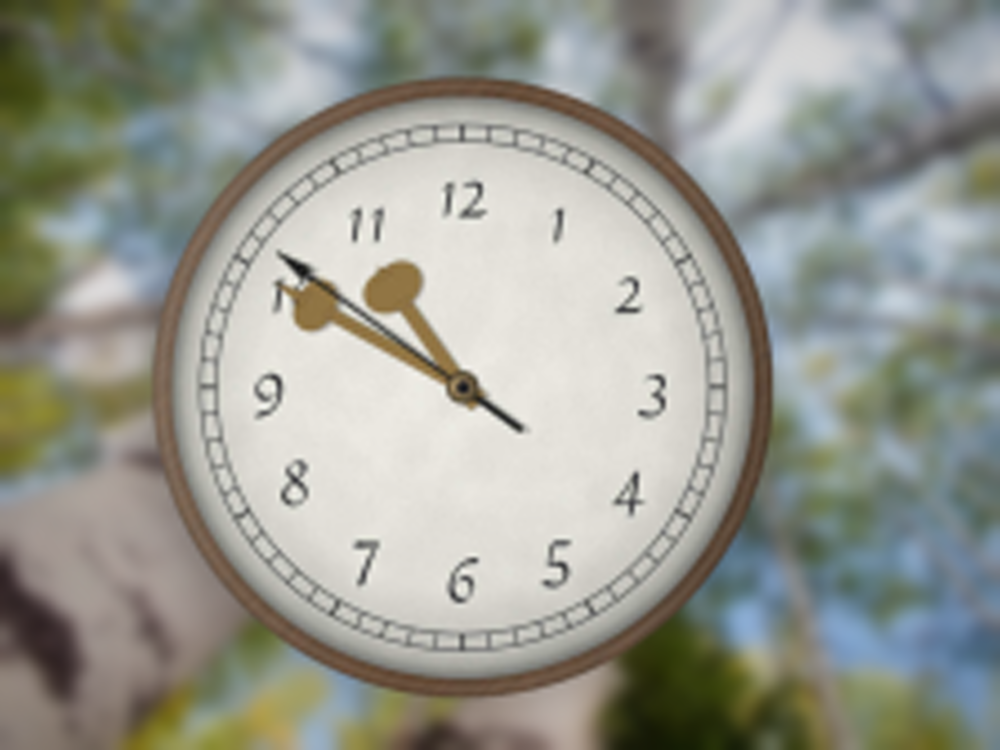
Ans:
10h49m51s
